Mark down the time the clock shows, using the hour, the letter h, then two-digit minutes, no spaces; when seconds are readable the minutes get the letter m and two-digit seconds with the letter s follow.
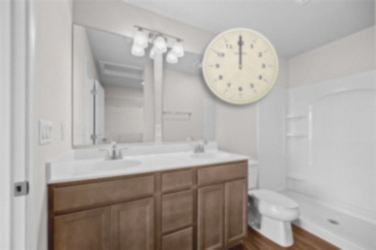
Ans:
12h00
